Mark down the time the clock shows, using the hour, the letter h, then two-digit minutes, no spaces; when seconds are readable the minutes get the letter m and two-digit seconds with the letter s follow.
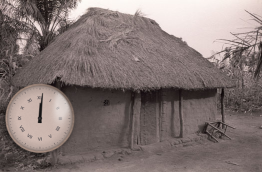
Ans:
12h01
